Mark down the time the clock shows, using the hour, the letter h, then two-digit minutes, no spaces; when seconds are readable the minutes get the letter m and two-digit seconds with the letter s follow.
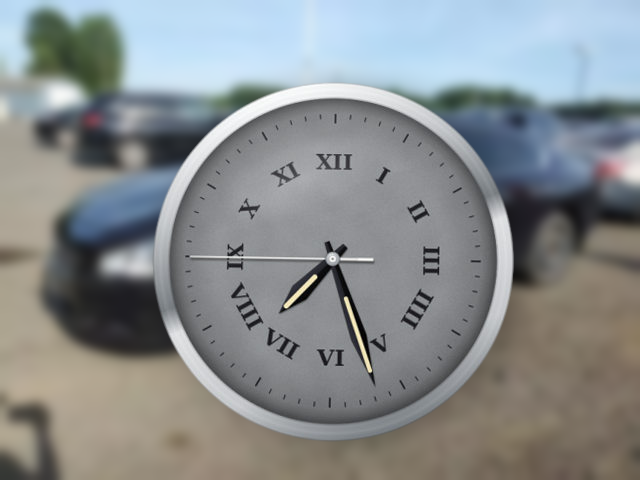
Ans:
7h26m45s
